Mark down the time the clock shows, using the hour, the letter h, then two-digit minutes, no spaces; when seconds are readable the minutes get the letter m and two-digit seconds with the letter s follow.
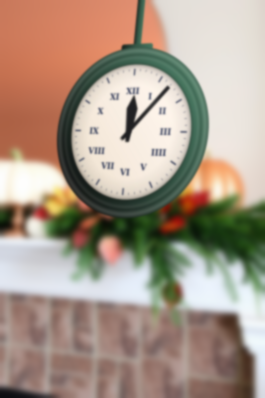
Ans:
12h07
